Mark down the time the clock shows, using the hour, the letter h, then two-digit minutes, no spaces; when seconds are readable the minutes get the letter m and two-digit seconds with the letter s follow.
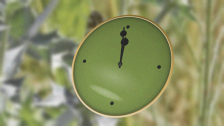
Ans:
11h59
